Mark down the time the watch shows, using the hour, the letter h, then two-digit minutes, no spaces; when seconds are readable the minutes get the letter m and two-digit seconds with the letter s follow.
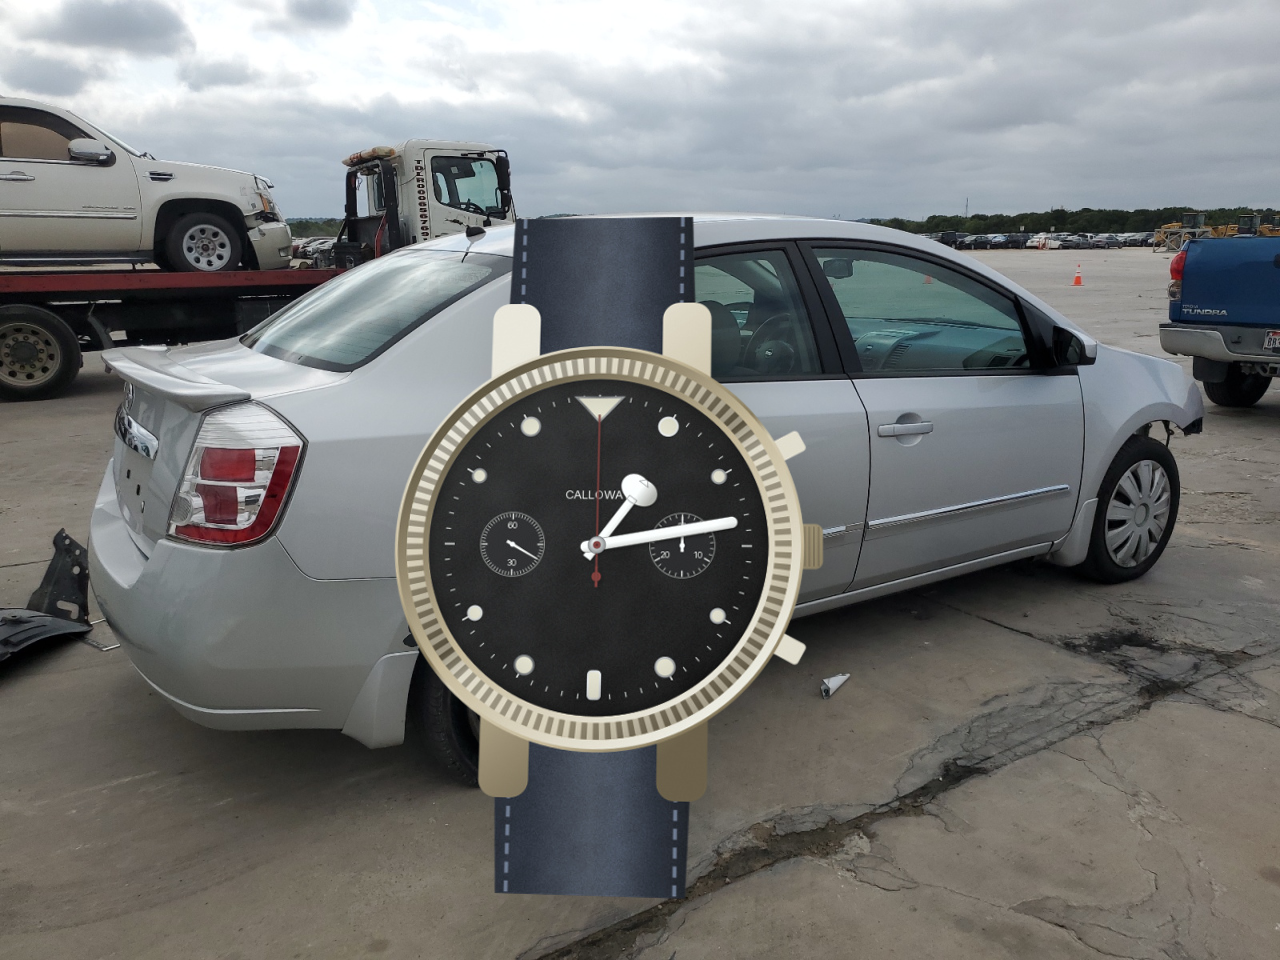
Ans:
1h13m20s
